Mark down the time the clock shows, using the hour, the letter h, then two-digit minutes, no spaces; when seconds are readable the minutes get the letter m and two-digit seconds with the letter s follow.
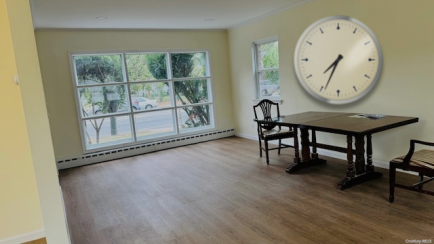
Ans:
7h34
